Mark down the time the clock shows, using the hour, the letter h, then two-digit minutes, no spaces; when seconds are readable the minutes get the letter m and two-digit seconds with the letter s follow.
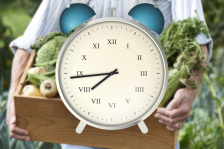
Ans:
7h44
